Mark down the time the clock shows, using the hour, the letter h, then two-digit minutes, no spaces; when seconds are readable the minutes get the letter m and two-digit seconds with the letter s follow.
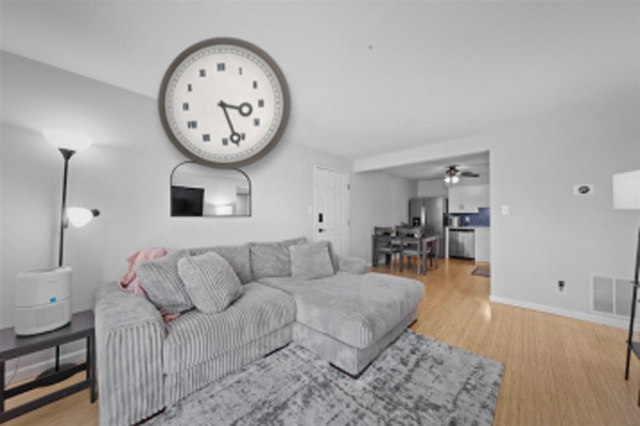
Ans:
3h27
